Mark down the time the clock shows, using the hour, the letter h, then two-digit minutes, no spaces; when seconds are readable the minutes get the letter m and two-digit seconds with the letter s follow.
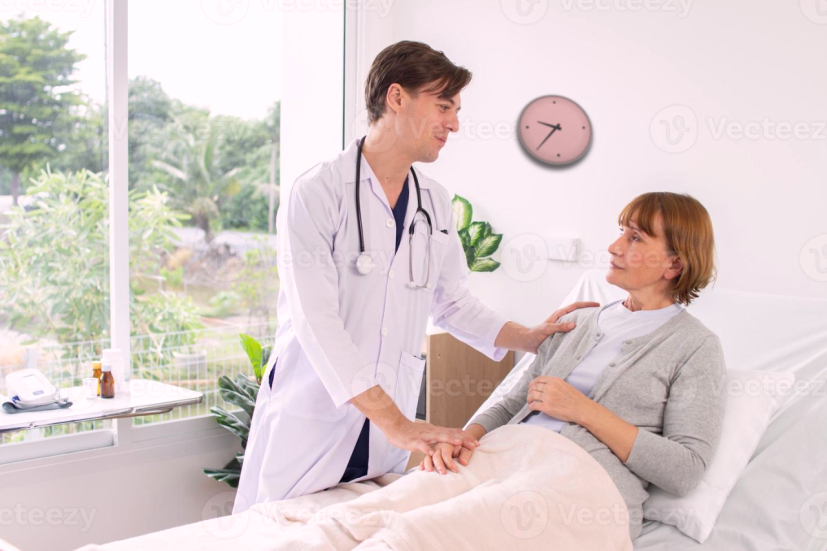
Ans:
9h37
